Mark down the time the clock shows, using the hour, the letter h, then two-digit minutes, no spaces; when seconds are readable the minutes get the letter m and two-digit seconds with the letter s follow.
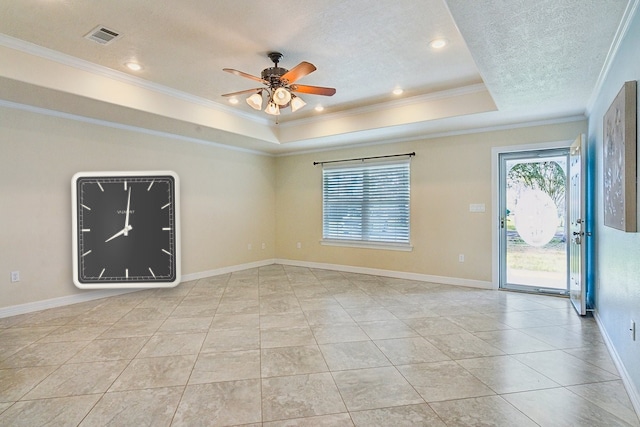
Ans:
8h01
